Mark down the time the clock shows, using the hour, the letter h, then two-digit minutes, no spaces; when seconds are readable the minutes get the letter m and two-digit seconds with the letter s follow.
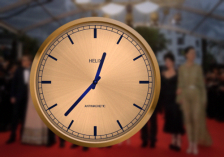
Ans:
12h37
